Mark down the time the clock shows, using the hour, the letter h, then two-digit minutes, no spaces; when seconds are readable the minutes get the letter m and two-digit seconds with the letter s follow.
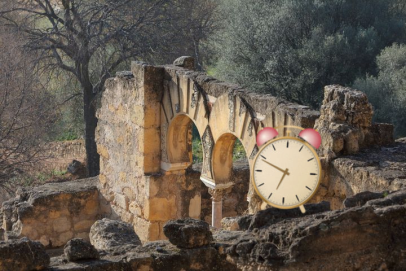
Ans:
6h49
